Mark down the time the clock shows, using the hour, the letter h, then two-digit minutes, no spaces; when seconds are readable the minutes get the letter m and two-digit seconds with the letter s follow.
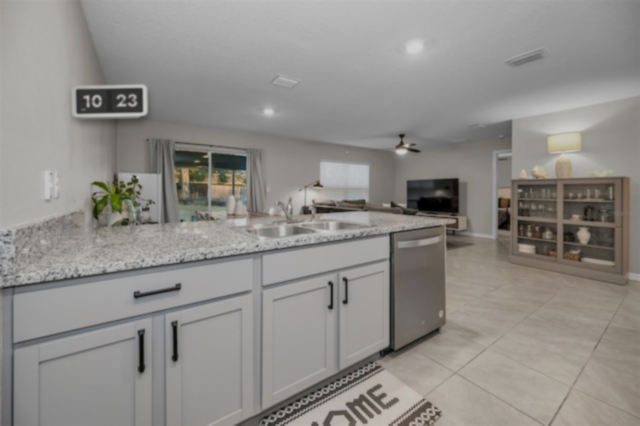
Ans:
10h23
